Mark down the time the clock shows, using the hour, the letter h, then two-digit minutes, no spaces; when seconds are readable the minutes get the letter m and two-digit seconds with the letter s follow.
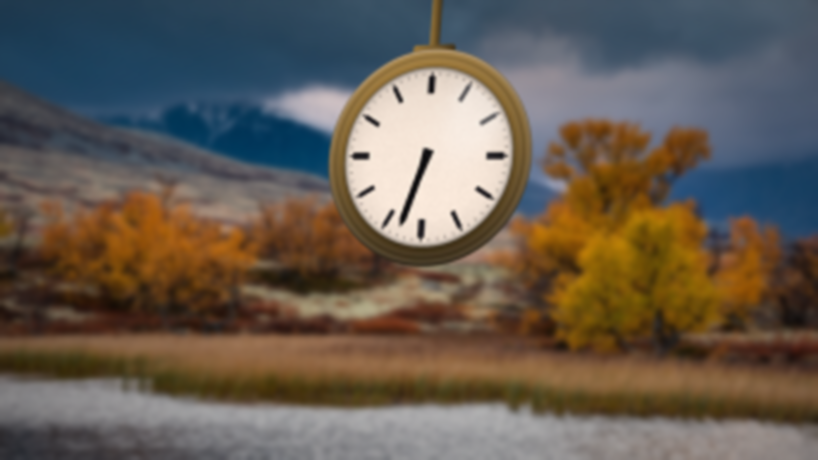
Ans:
6h33
